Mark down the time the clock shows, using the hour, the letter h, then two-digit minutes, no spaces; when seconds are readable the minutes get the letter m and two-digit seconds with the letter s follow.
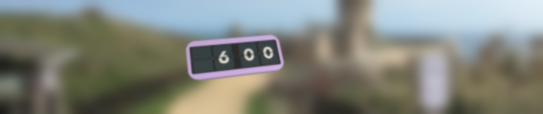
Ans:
6h00
